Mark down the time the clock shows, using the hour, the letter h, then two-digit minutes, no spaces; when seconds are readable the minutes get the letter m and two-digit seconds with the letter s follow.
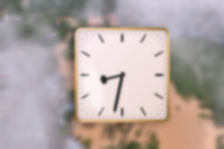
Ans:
8h32
